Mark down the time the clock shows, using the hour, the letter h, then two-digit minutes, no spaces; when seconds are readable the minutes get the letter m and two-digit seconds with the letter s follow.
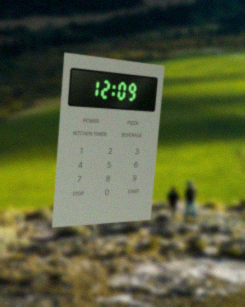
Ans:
12h09
